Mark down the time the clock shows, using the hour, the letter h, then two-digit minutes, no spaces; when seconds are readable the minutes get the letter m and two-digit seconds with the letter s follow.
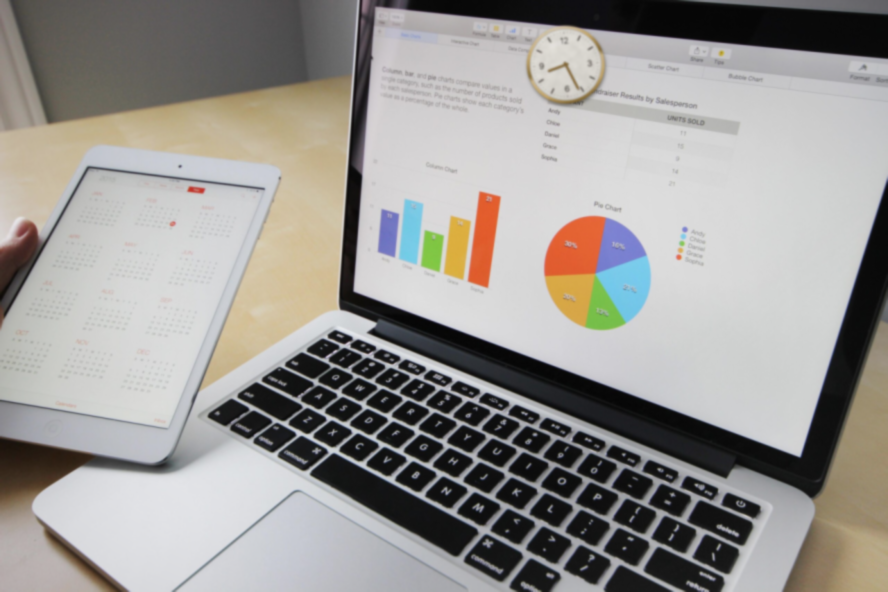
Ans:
8h26
